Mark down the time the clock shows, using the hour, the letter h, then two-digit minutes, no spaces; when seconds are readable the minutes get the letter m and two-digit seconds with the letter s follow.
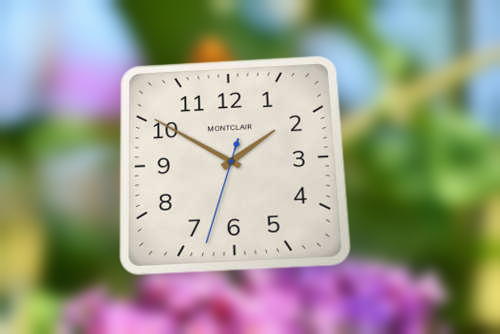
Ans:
1h50m33s
